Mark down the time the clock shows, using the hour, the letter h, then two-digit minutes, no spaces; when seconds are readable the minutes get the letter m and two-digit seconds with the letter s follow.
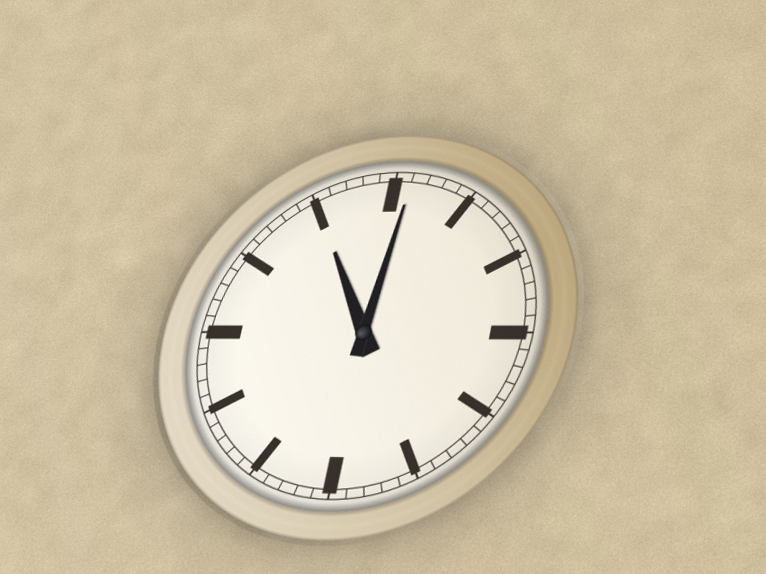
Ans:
11h01
